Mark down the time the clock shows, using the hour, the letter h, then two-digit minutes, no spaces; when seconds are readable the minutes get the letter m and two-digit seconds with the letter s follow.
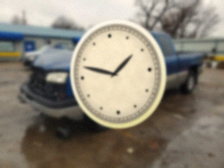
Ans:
1h48
